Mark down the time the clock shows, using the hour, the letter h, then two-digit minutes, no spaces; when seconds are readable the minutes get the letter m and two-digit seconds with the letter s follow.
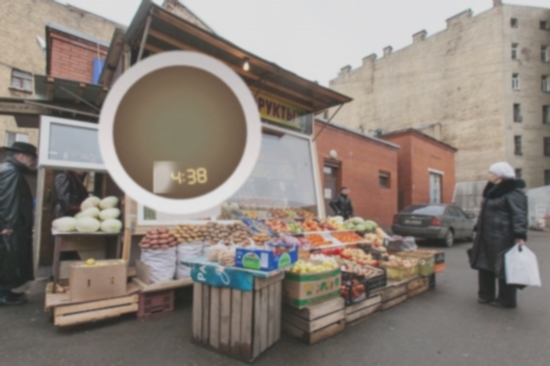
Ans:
4h38
